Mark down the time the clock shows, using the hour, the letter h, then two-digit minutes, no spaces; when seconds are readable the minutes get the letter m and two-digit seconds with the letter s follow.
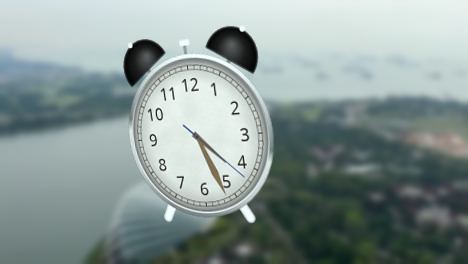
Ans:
4h26m22s
